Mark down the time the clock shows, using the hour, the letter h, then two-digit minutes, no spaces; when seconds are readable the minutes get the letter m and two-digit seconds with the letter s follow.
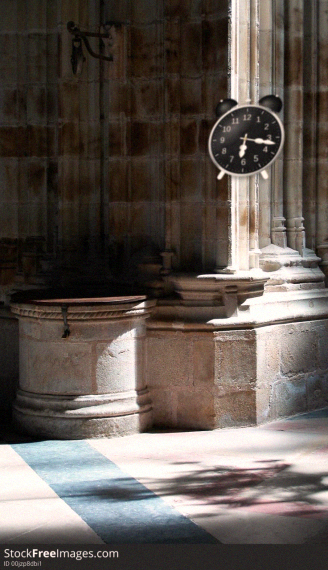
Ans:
6h17
